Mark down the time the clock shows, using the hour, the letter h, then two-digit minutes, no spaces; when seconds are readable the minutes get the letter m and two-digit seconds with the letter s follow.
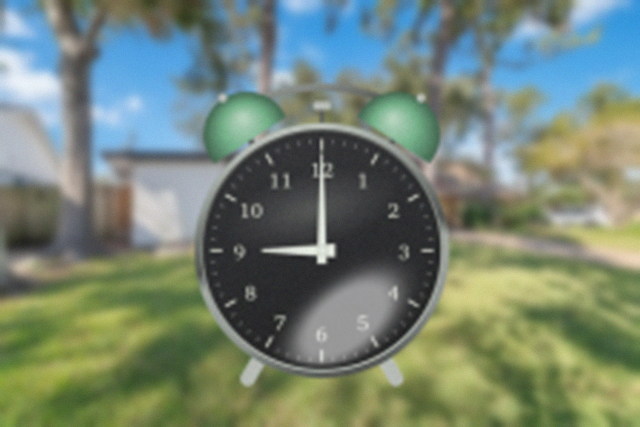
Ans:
9h00
